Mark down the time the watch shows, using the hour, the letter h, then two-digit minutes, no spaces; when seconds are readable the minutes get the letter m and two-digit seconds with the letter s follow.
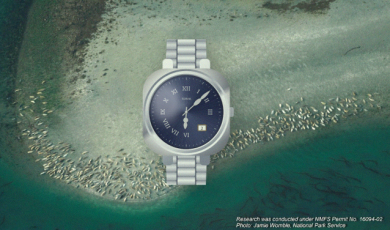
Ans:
6h08
